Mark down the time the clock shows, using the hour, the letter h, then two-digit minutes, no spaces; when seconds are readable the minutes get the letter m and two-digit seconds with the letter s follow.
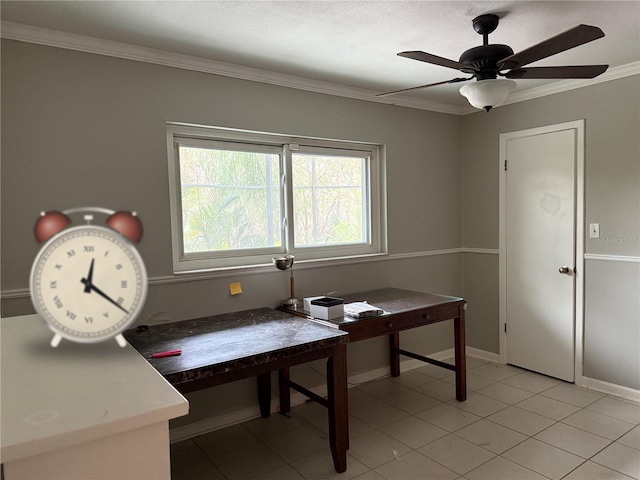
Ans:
12h21
